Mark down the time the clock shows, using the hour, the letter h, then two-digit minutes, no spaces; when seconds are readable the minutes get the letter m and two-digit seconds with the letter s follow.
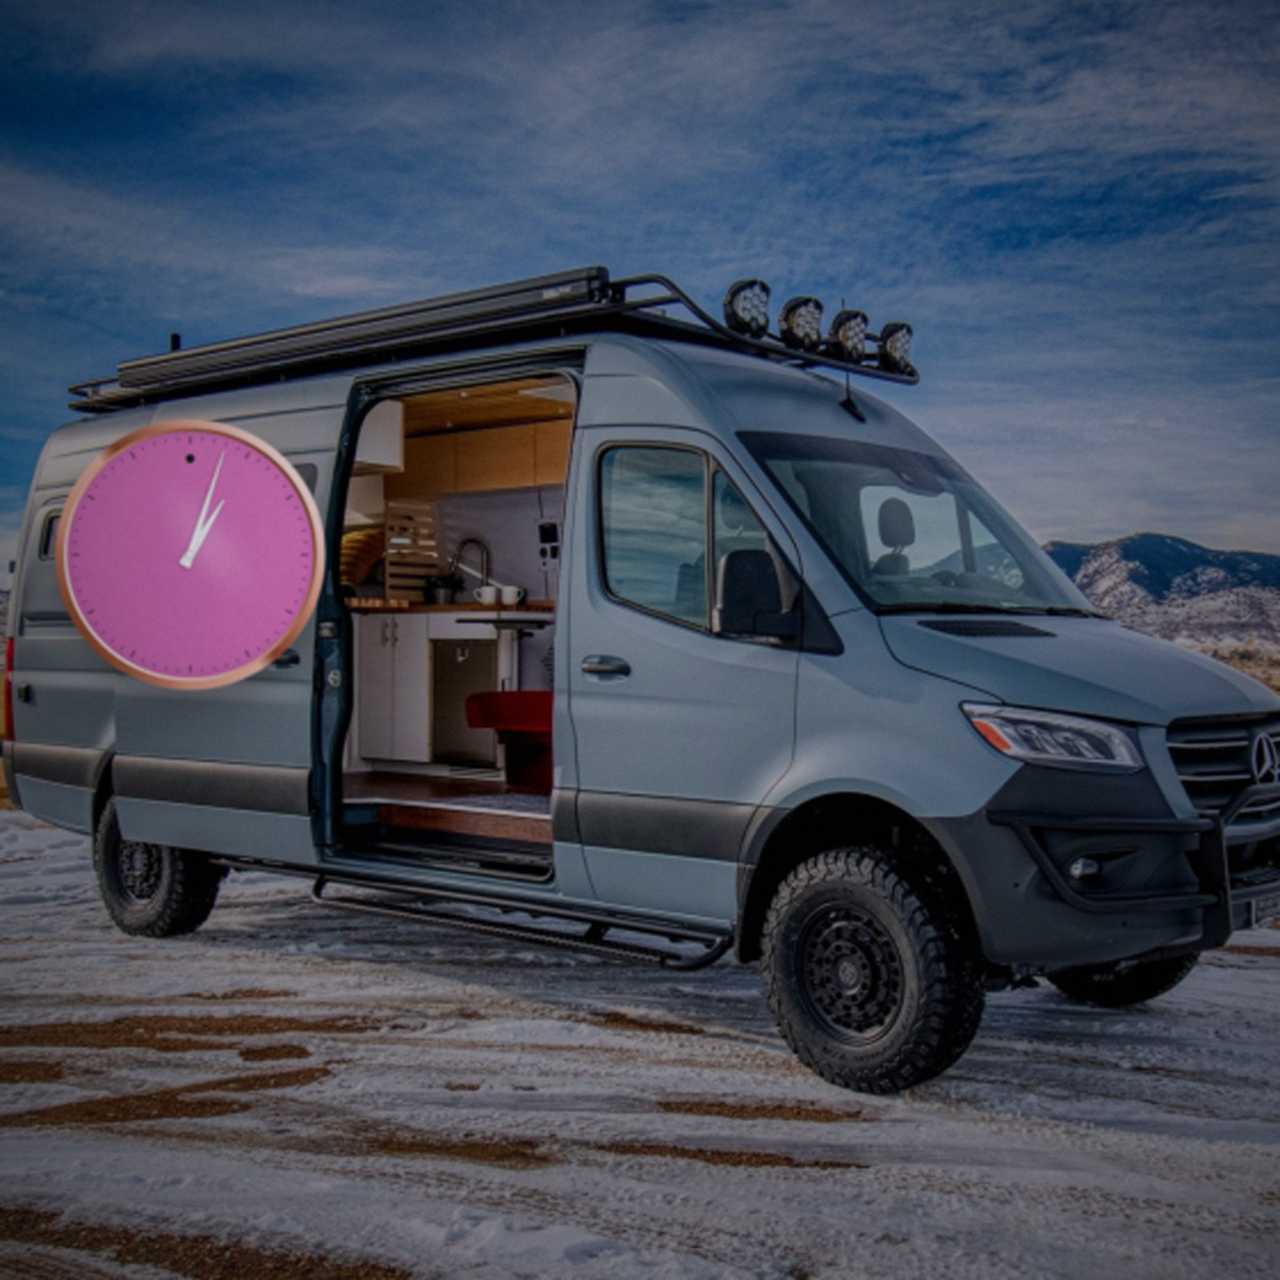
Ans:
1h03
